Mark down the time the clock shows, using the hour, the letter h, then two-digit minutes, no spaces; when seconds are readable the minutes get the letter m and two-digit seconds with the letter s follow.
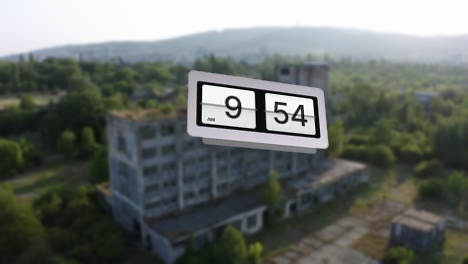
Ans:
9h54
